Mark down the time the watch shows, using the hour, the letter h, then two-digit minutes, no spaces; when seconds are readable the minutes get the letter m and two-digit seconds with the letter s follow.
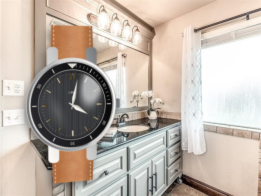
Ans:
4h02
